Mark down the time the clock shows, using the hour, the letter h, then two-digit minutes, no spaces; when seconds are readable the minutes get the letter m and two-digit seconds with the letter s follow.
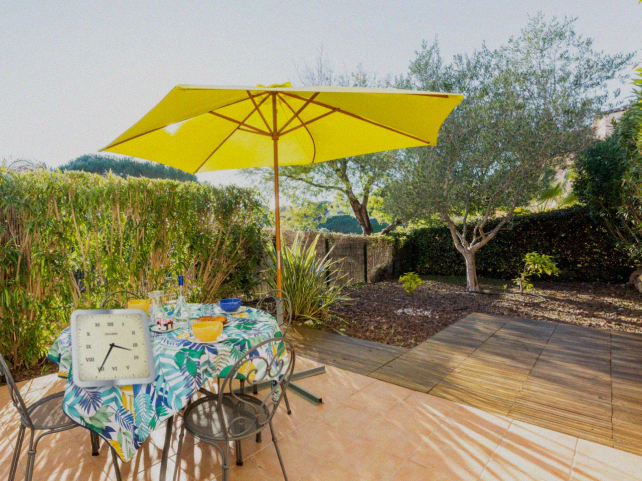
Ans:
3h35
